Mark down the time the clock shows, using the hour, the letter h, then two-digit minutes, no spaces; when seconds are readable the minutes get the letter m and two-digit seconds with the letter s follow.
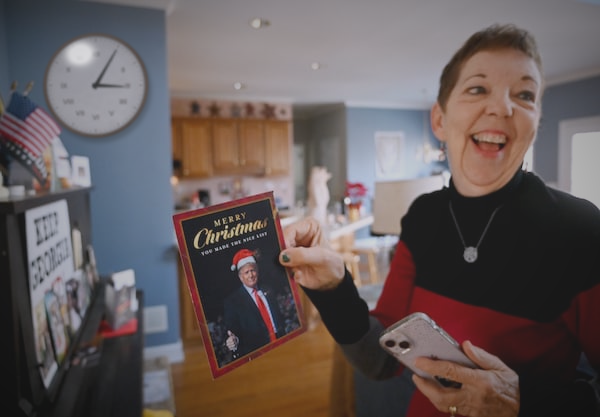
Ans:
3h05
